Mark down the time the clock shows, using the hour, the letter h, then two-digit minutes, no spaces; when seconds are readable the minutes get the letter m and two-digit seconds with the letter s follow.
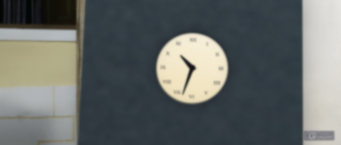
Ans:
10h33
